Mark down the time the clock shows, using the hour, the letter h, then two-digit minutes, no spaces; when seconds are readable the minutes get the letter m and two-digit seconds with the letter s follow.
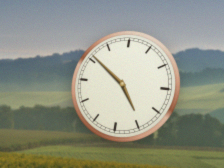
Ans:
4h51
